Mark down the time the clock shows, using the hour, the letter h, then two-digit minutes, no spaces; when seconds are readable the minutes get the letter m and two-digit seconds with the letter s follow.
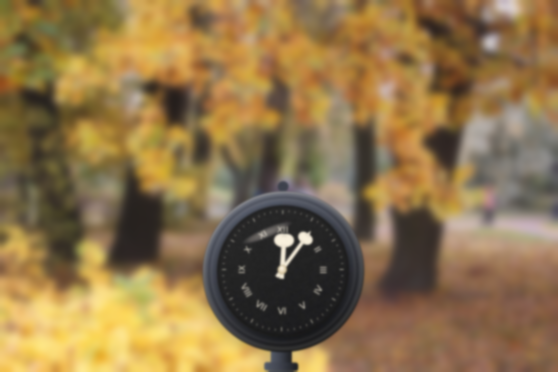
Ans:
12h06
